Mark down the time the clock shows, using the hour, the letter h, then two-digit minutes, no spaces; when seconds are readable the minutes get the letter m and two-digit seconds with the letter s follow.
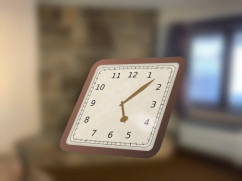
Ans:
5h07
